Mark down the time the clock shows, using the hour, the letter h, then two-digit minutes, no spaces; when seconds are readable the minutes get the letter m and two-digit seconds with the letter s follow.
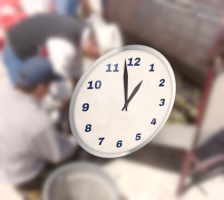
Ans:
12h58
